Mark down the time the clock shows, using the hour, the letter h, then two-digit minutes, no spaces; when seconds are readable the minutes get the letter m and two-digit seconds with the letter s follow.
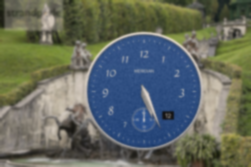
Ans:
5h26
